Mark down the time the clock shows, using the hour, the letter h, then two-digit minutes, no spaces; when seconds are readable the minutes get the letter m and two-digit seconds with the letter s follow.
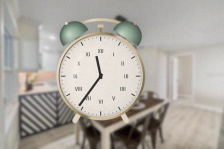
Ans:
11h36
